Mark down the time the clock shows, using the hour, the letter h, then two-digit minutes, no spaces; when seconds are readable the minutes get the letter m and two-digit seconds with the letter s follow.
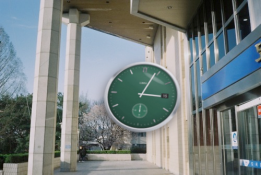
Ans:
3h04
